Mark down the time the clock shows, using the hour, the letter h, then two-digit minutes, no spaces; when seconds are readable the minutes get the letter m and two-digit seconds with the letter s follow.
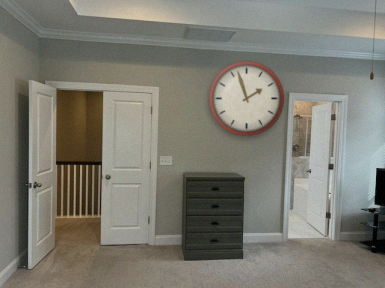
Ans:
1h57
